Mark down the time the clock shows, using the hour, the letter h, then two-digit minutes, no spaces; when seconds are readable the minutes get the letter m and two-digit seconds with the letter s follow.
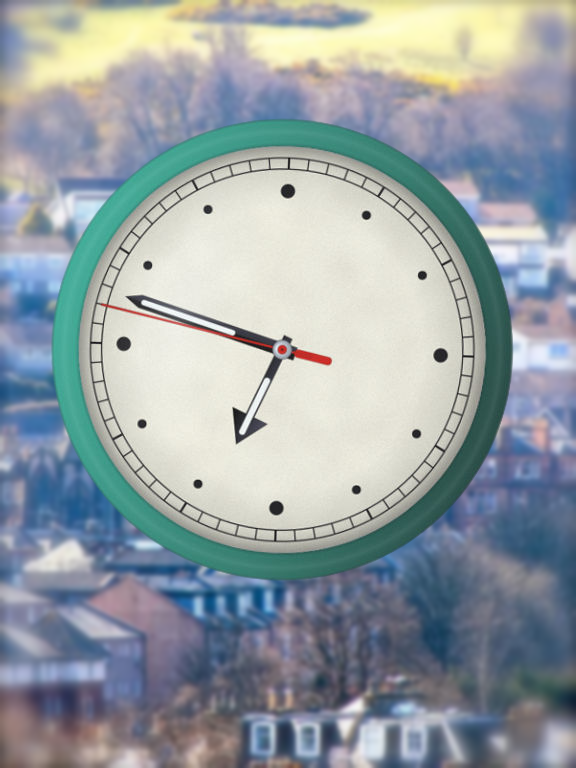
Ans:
6h47m47s
